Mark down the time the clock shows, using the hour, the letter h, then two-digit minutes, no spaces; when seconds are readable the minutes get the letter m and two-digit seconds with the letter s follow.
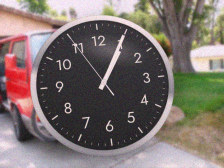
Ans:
1h04m55s
